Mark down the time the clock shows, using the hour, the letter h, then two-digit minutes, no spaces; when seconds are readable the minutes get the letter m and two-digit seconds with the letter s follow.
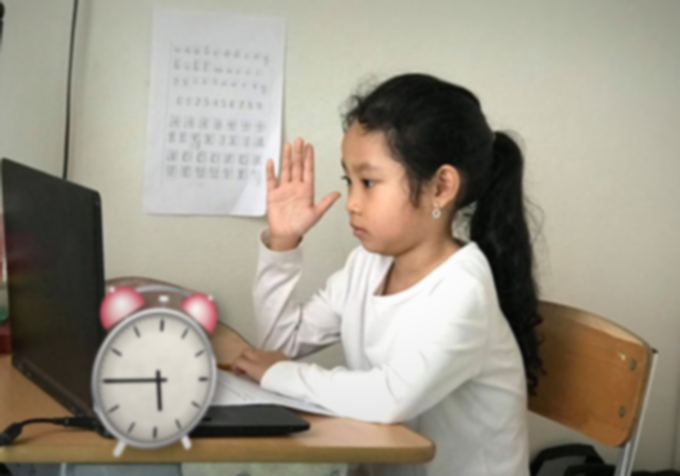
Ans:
5h45
